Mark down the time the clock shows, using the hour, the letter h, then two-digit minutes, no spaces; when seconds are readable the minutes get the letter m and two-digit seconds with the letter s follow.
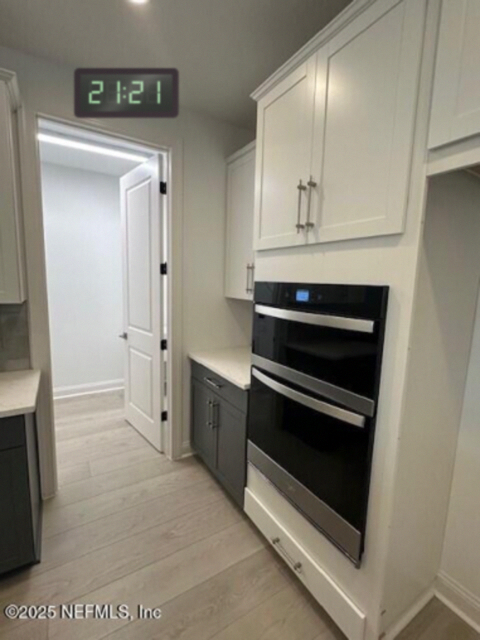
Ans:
21h21
